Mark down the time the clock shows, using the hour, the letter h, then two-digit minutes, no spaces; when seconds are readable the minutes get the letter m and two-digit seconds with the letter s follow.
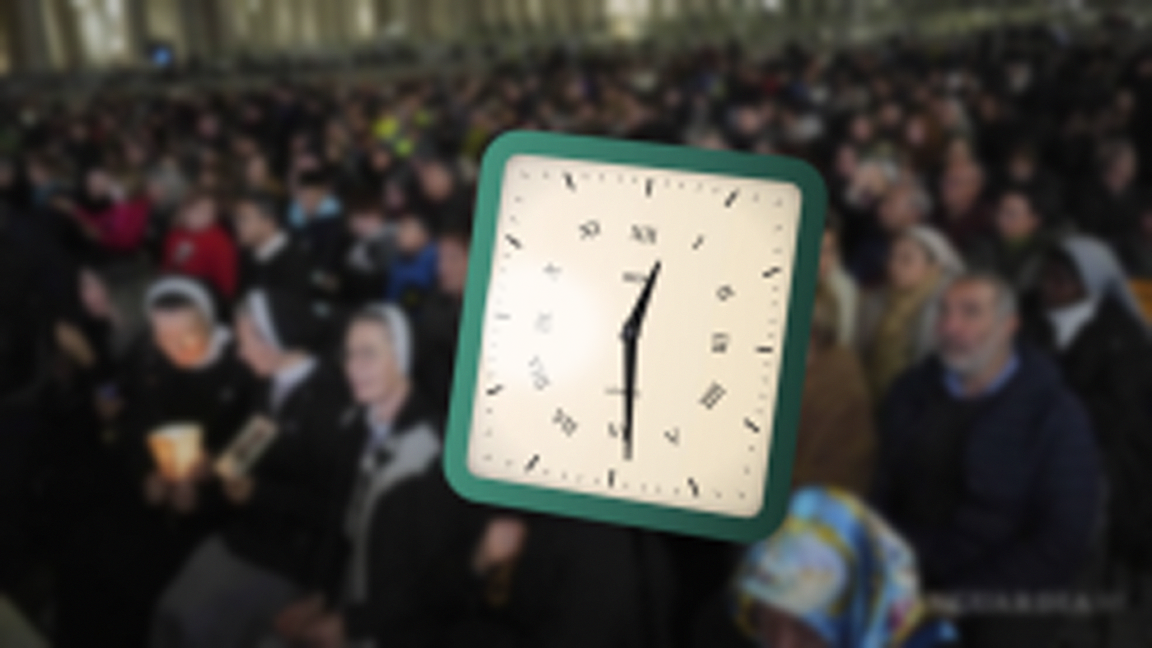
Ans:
12h29
